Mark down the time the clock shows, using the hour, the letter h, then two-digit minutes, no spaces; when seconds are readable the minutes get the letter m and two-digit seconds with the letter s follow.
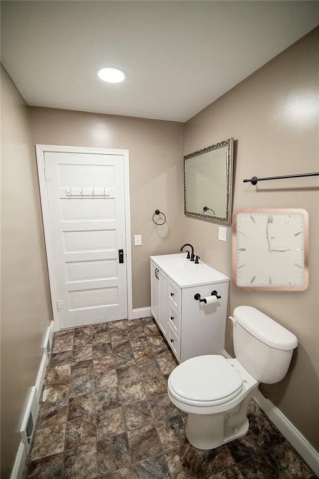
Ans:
2h59
